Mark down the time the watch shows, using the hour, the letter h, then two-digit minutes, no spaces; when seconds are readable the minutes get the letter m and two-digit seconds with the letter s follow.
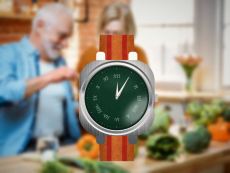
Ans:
12h05
